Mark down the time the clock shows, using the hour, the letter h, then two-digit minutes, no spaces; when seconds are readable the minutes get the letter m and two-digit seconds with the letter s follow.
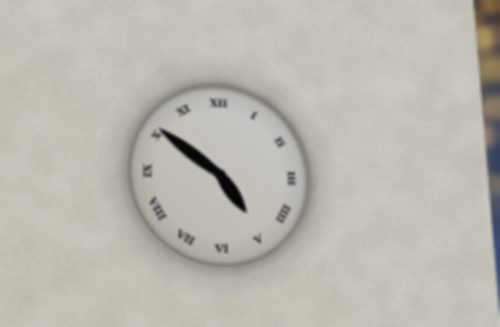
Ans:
4h51
